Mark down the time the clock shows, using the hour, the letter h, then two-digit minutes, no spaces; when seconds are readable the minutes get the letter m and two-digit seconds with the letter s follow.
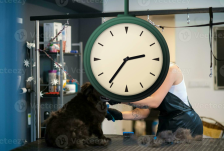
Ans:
2h36
